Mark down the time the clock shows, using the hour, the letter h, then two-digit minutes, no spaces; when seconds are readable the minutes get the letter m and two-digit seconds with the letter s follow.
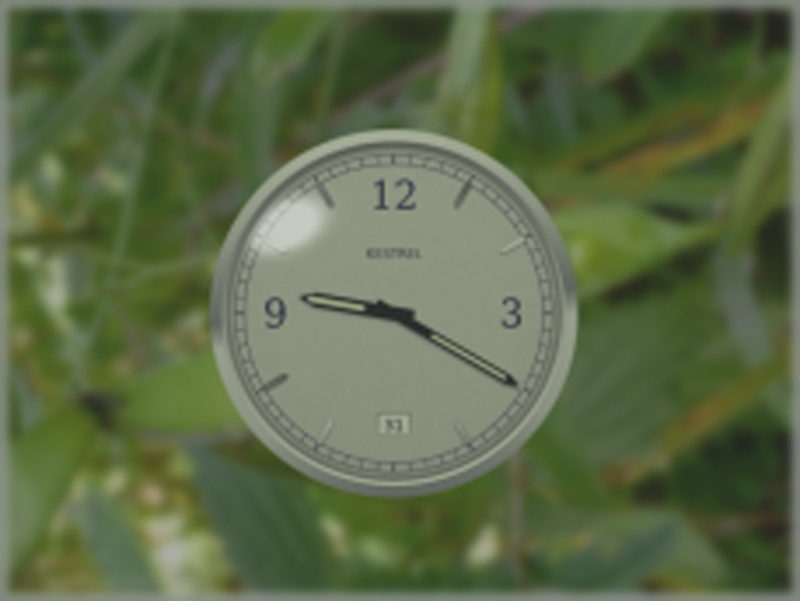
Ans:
9h20
